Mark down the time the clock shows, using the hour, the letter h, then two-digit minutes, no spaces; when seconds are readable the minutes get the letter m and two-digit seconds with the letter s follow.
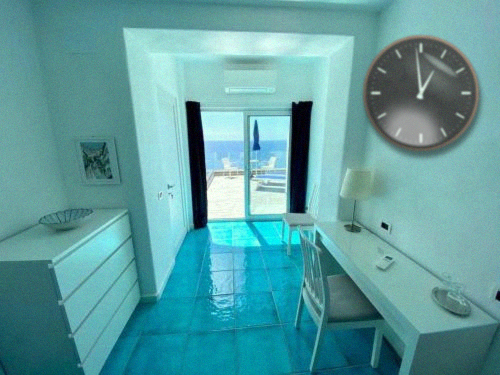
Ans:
12h59
